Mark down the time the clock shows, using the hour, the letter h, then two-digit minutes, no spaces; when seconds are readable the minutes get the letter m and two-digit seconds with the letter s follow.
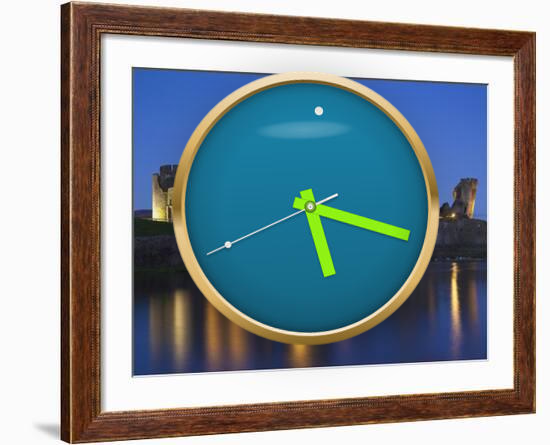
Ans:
5h16m40s
